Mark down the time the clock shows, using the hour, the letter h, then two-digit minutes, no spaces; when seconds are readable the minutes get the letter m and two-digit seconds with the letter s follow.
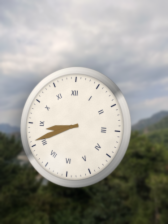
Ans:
8h41
